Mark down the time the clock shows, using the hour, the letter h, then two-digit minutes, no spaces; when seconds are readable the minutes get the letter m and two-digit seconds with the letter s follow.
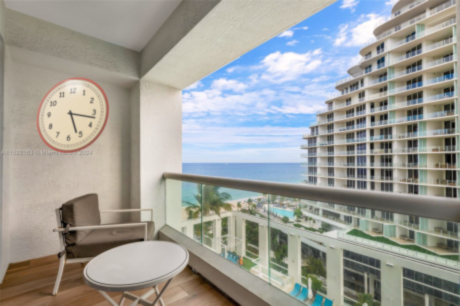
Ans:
5h17
